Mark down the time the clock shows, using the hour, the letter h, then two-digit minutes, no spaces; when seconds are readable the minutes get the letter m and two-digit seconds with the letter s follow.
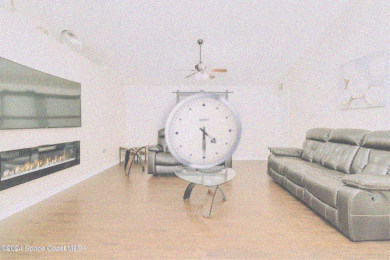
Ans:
4h30
